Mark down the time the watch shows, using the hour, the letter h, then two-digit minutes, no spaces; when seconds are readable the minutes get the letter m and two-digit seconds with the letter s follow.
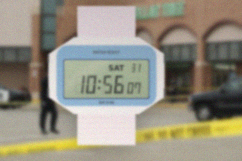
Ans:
10h56m07s
